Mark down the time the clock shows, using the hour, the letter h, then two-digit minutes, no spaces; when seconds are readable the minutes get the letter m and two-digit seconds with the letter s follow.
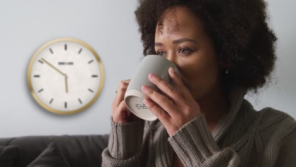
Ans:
5h51
